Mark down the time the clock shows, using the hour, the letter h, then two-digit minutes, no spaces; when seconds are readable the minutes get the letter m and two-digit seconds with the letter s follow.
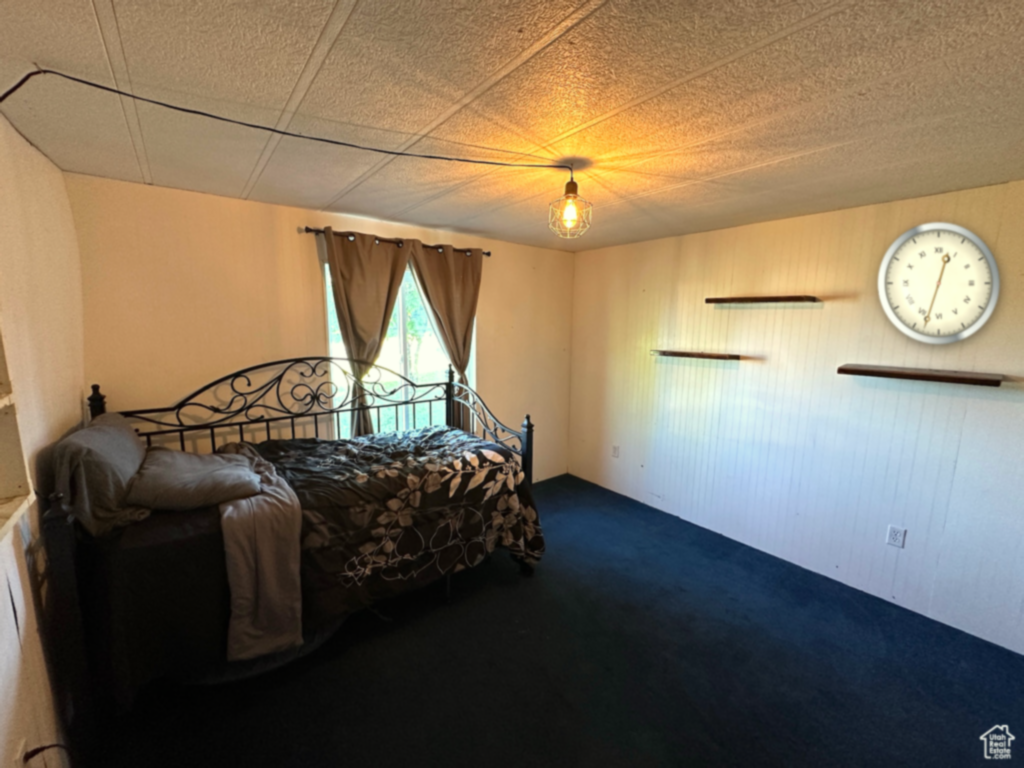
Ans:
12h33
